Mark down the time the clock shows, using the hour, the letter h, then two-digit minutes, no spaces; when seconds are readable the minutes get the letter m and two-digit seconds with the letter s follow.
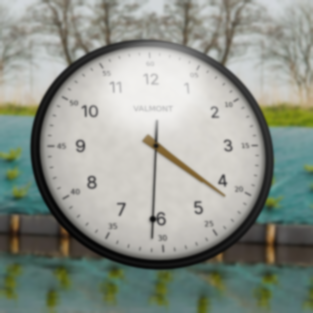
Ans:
4h21m31s
